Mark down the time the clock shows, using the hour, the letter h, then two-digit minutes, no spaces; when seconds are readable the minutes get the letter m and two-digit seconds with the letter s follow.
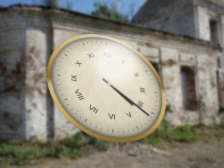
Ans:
4h21
